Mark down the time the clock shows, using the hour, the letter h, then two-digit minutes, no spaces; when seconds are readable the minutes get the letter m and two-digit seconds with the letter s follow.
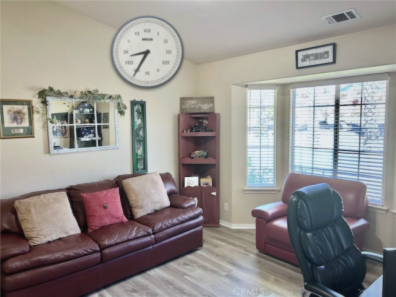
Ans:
8h35
